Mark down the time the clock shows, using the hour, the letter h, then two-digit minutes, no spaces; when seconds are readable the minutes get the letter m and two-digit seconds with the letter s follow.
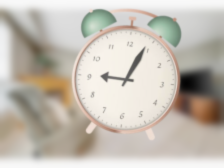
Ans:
9h04
